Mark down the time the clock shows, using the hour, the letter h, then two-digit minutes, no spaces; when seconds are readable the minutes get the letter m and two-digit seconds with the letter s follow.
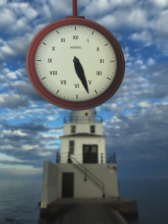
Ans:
5h27
